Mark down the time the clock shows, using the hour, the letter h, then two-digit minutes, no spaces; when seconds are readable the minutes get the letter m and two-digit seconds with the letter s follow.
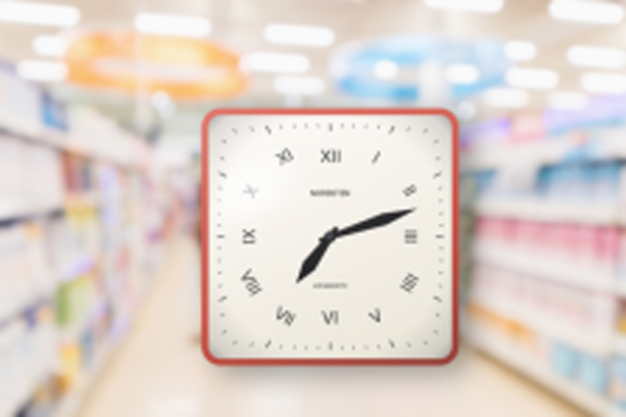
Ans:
7h12
